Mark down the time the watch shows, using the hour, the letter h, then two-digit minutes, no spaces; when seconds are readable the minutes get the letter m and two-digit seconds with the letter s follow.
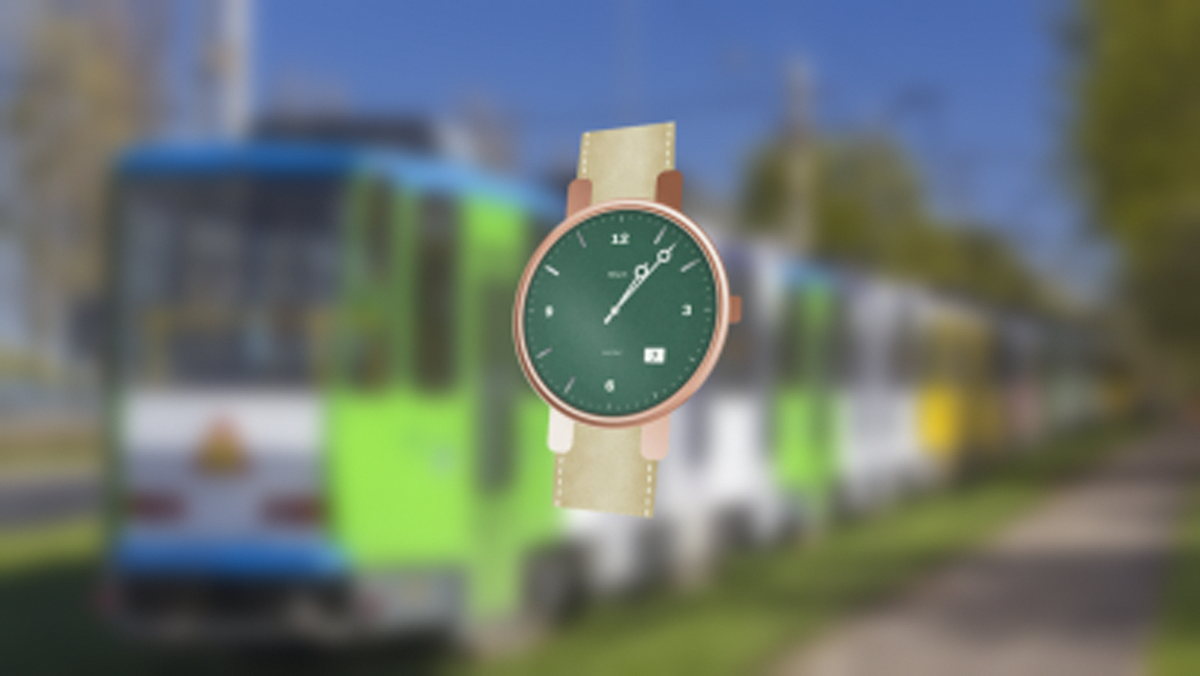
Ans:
1h07
